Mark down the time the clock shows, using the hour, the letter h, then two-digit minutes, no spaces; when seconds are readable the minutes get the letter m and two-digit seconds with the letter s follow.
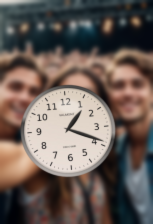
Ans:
1h19
